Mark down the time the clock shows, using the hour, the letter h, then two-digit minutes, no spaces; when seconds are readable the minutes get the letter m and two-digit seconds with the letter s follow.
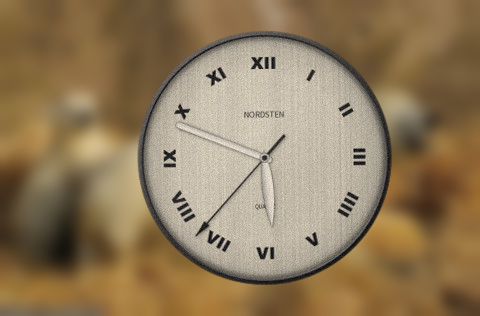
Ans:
5h48m37s
